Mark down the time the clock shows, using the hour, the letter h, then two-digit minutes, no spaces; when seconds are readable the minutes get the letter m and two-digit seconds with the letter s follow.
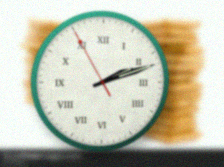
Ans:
2h11m55s
